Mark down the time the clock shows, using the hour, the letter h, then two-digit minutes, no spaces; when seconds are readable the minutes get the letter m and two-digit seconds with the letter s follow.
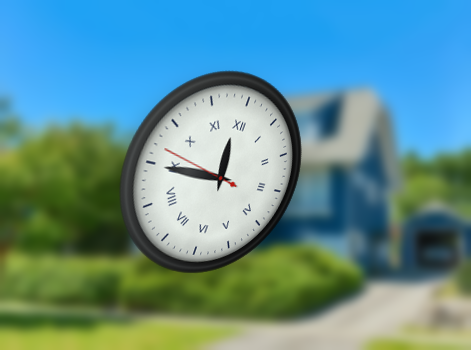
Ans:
11h44m47s
